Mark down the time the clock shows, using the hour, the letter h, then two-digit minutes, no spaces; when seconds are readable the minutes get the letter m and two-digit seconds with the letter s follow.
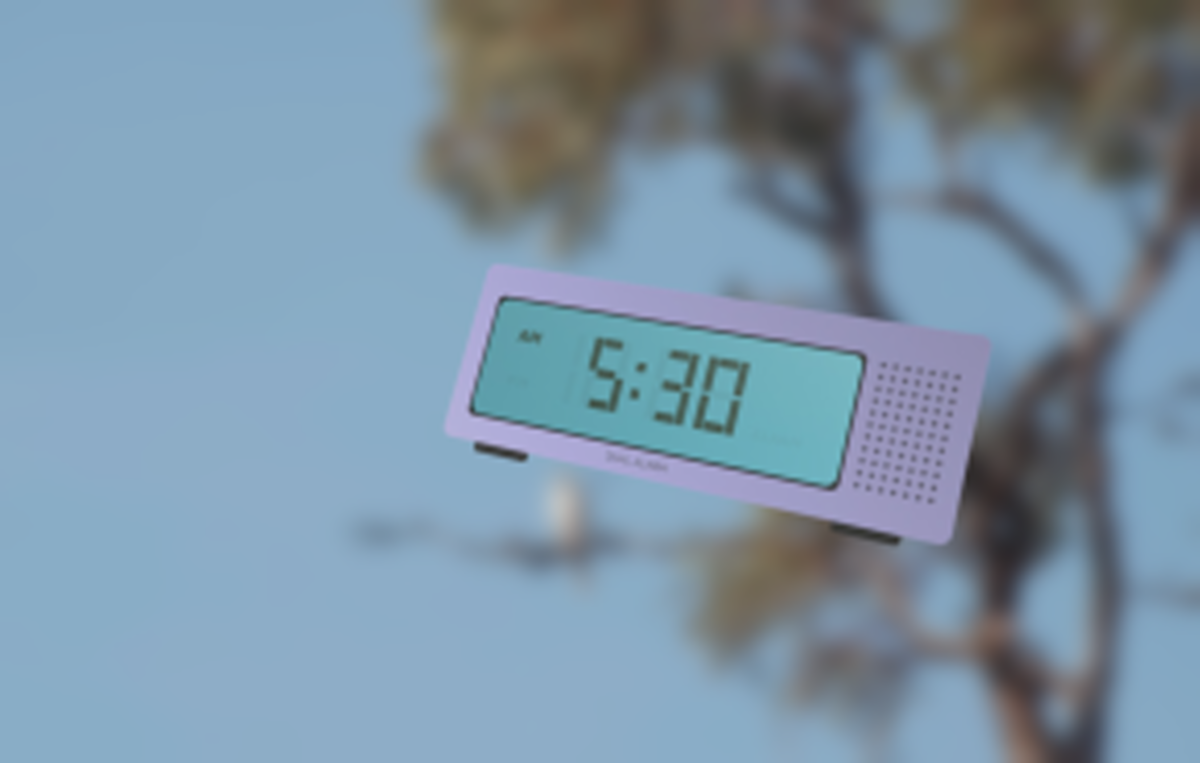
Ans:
5h30
